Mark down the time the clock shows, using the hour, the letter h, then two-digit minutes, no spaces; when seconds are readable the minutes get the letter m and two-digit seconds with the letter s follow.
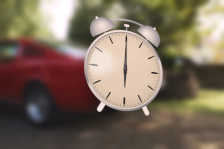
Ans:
6h00
